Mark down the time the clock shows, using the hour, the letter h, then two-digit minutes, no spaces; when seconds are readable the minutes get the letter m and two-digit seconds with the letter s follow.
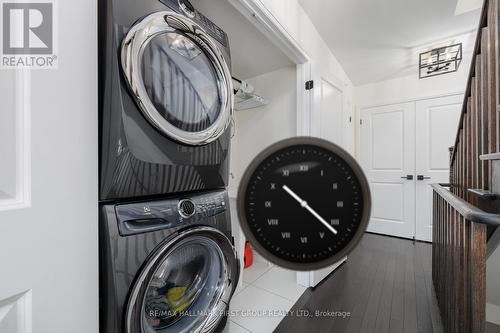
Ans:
10h22
